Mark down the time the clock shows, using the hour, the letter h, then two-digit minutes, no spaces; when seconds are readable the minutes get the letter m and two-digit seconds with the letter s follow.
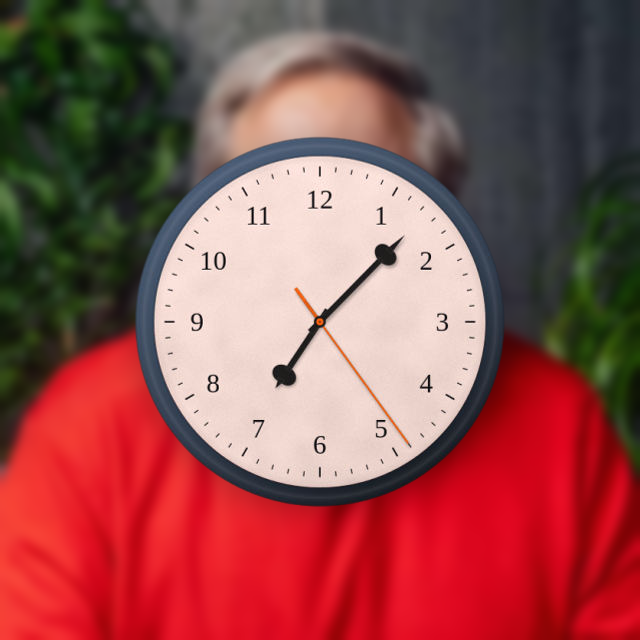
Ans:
7h07m24s
